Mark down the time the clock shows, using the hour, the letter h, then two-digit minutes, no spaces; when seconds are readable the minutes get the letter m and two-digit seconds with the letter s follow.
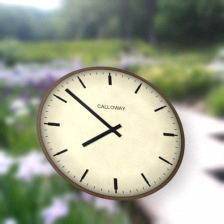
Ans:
7h52
